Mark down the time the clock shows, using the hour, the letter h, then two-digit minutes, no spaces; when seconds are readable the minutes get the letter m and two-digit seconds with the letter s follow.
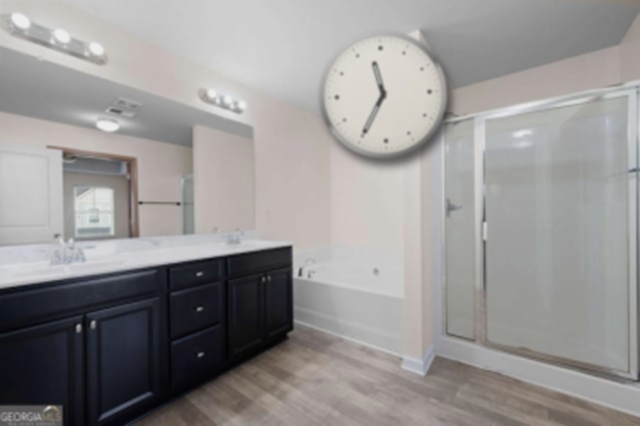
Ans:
11h35
